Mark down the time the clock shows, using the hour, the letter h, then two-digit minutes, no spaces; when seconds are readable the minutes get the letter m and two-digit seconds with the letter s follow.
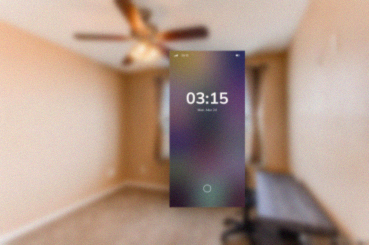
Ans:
3h15
